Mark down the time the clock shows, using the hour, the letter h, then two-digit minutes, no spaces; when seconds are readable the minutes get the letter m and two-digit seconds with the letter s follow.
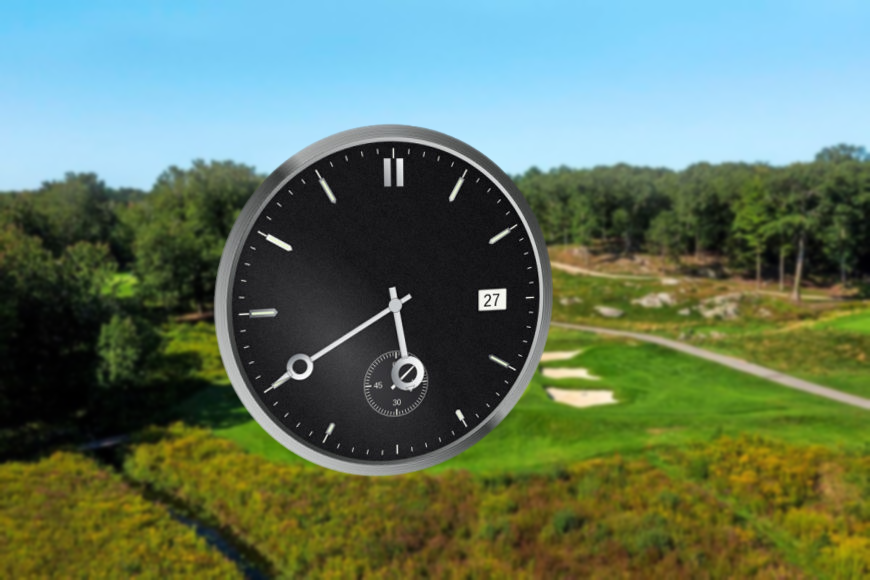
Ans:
5h40m08s
